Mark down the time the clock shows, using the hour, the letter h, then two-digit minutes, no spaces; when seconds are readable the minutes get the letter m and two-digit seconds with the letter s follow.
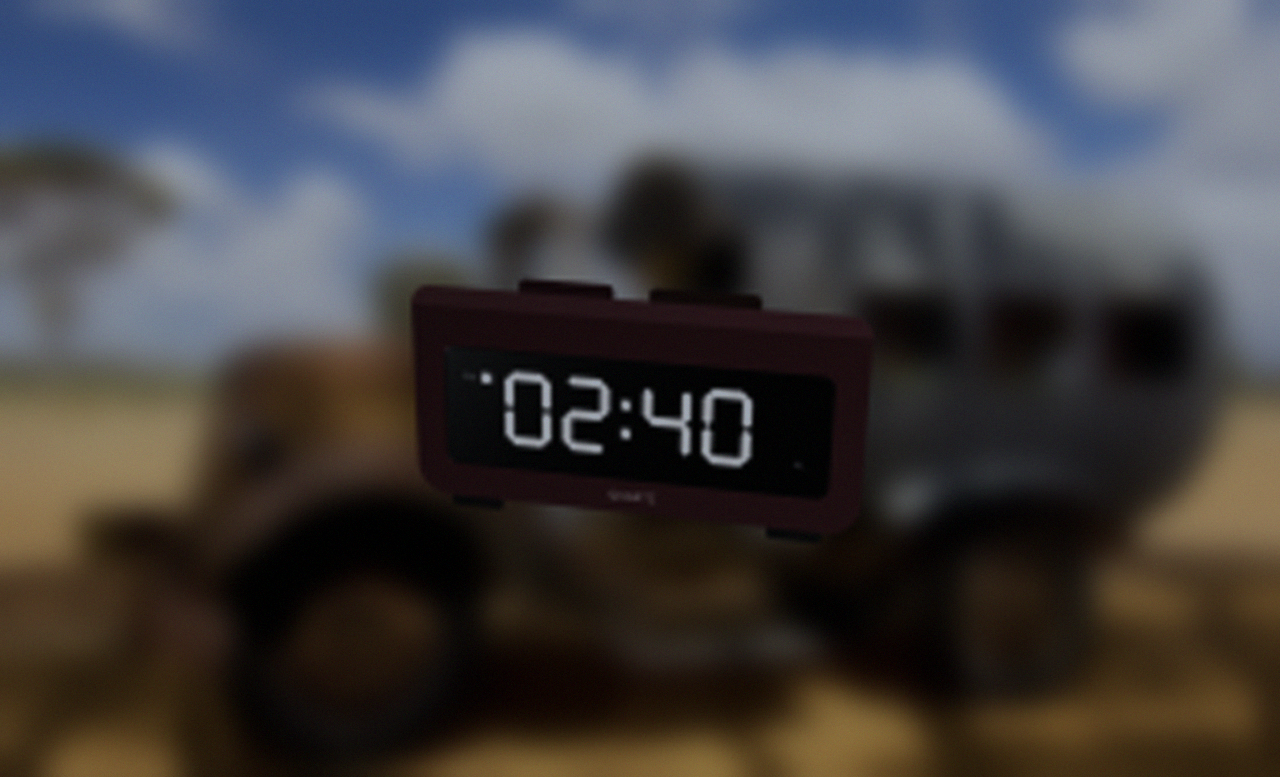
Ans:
2h40
